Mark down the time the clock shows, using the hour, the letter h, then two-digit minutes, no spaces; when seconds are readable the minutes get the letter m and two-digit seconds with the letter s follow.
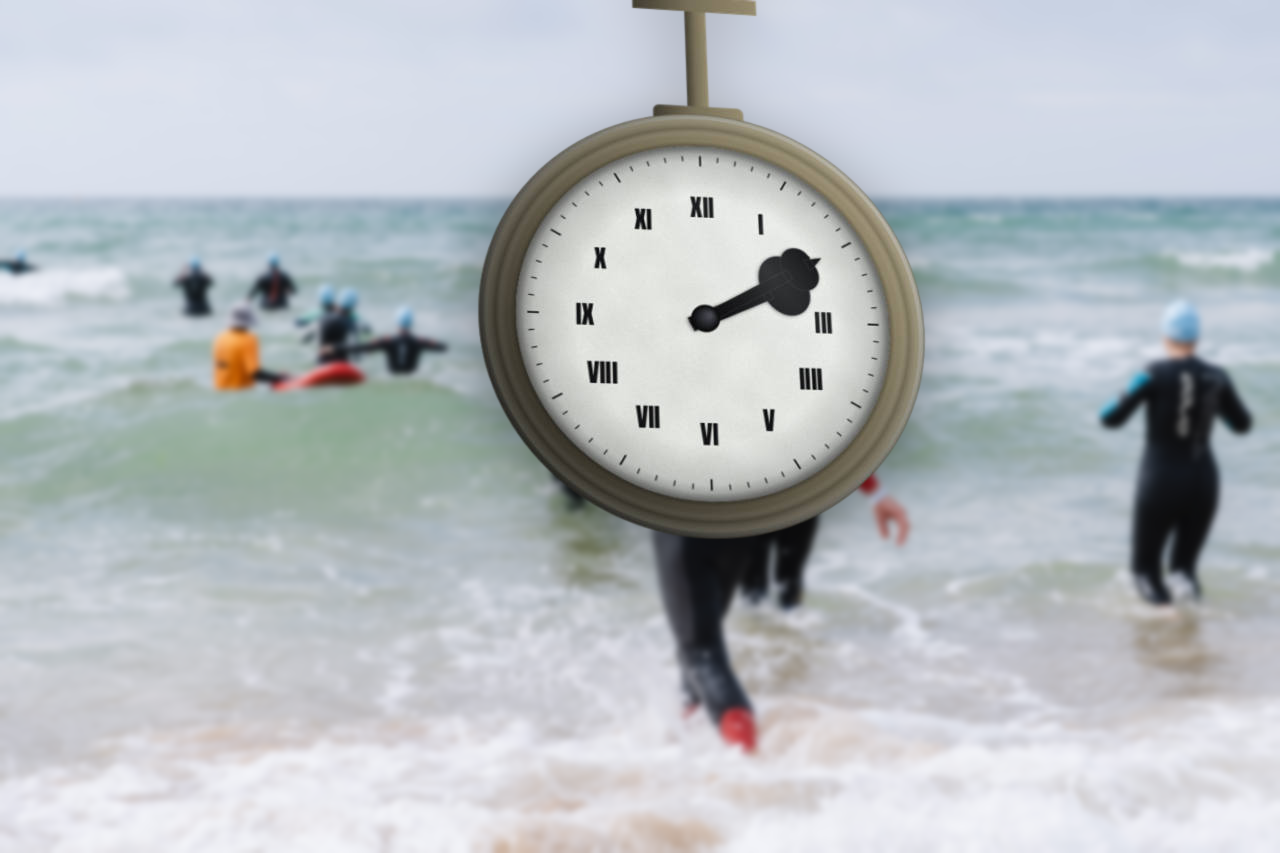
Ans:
2h10
